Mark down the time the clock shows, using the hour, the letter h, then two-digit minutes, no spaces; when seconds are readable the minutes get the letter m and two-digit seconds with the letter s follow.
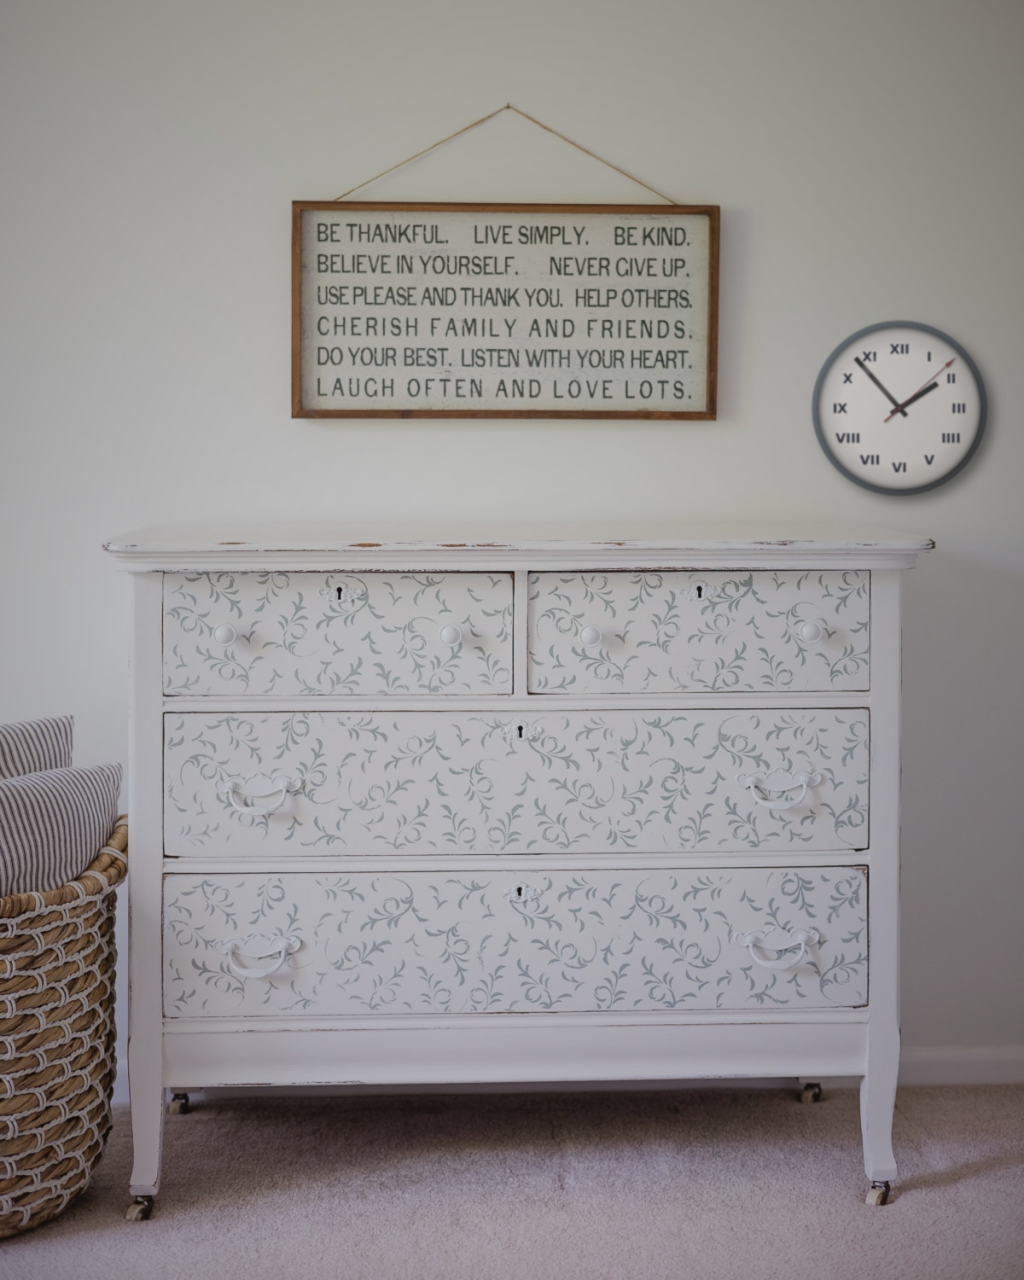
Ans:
1h53m08s
